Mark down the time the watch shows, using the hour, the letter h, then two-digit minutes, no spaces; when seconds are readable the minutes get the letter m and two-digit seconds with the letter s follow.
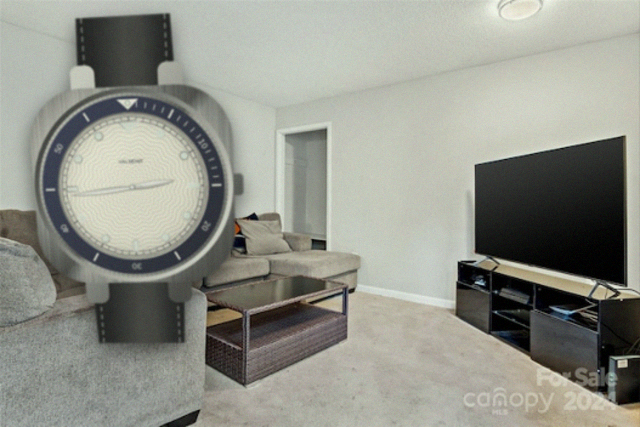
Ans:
2h44
